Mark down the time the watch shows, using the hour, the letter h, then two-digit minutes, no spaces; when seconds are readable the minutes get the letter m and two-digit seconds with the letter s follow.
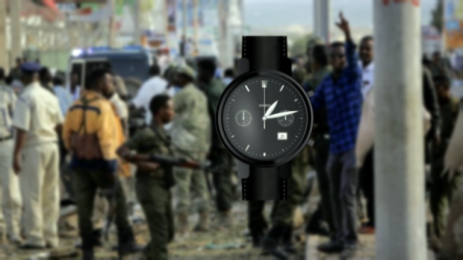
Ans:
1h13
